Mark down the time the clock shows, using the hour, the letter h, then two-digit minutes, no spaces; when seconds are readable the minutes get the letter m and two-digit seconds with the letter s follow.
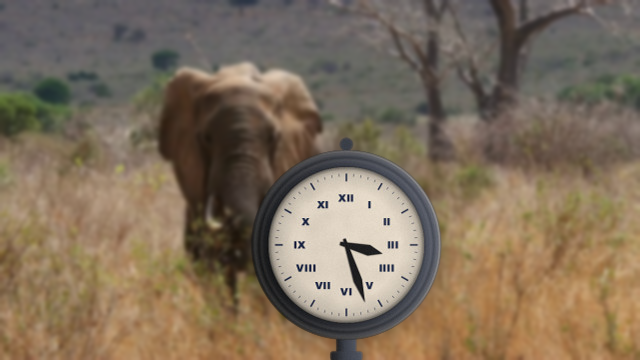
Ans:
3h27
